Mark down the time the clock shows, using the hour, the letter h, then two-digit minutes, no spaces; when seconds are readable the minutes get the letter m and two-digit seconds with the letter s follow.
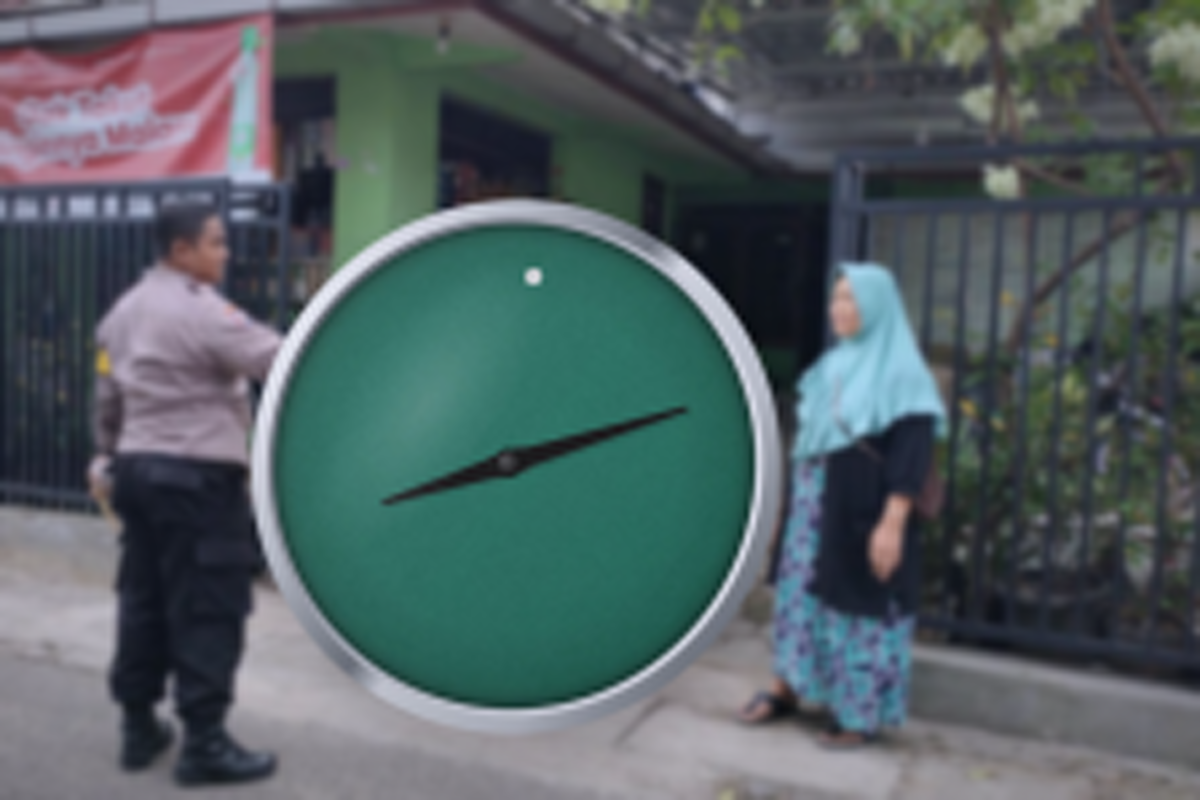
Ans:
8h11
